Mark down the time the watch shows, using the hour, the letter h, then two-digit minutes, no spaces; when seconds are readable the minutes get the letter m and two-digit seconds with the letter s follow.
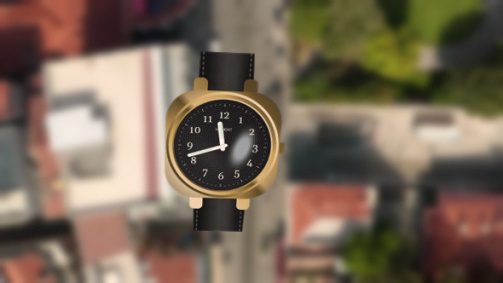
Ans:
11h42
